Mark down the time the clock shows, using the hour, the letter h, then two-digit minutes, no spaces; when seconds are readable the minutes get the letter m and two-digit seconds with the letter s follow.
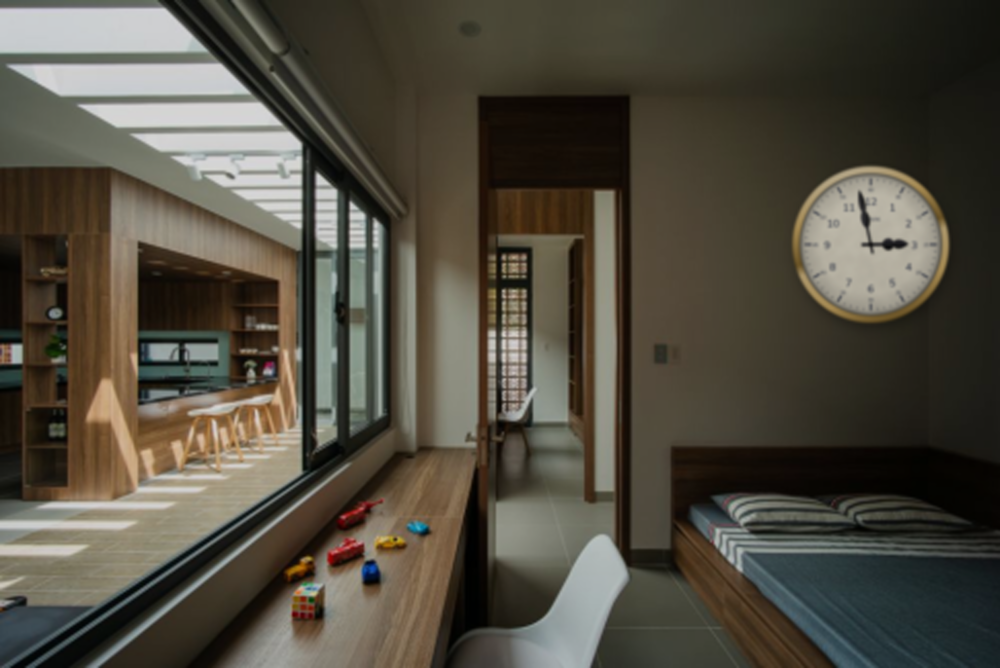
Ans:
2h58
